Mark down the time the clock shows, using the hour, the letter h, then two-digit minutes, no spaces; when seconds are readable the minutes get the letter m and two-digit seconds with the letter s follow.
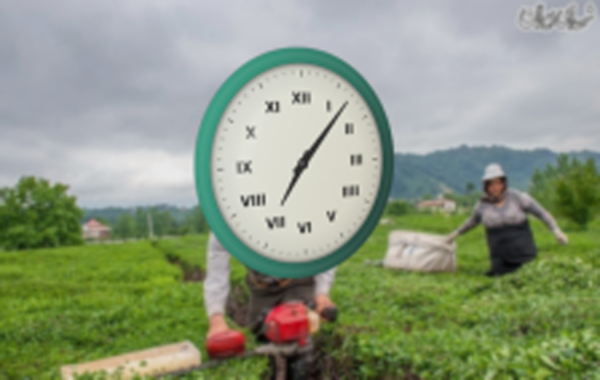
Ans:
7h07
